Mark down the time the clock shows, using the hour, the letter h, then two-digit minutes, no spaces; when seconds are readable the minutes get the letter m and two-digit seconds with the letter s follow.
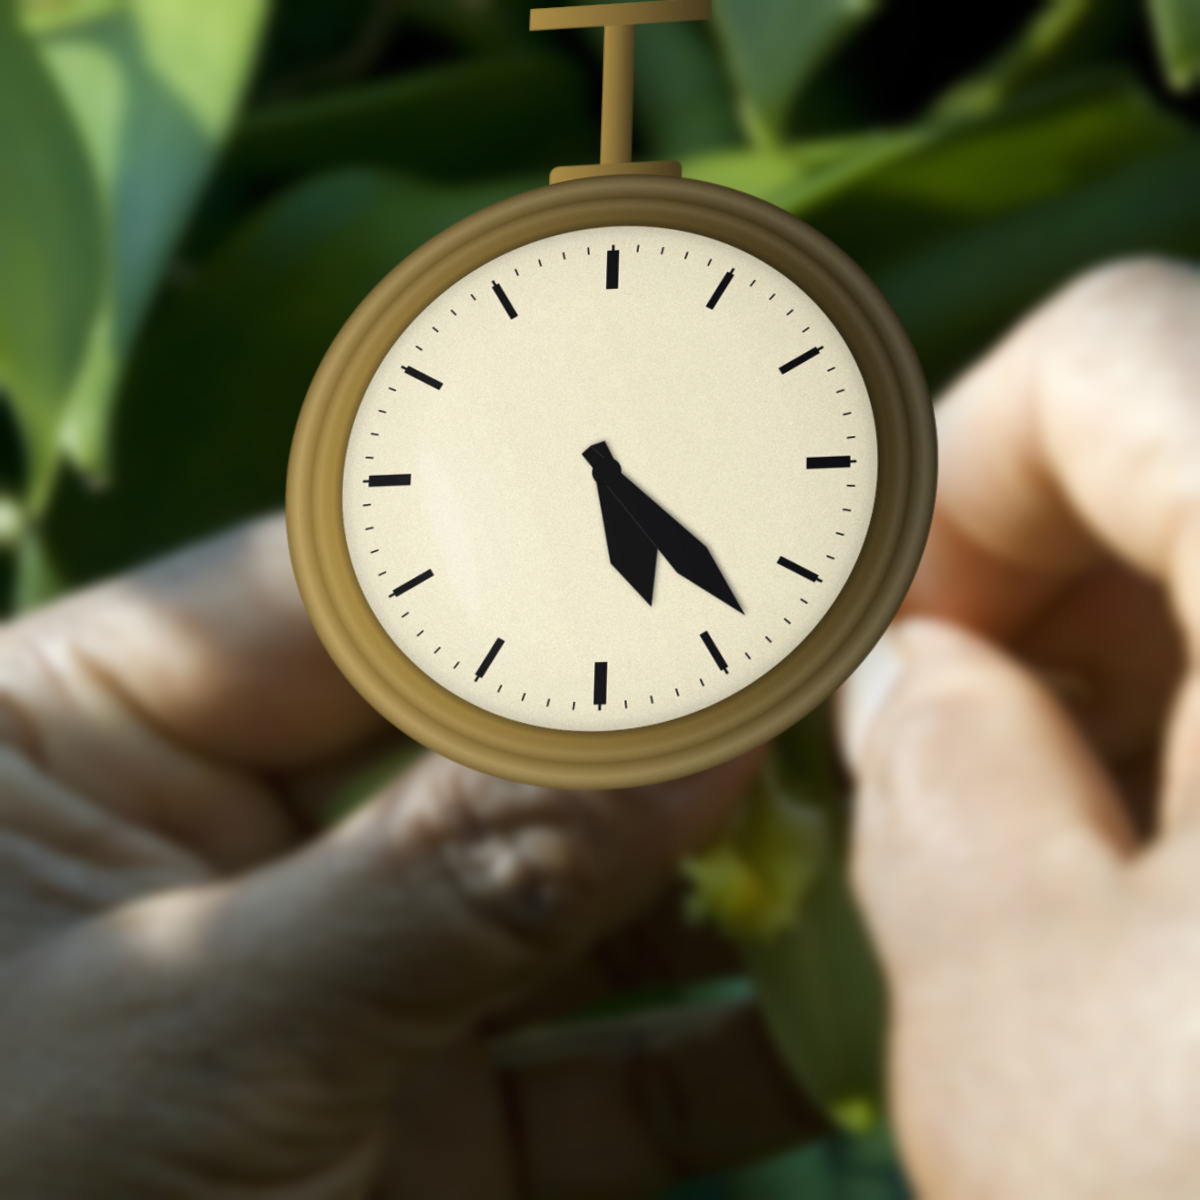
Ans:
5h23
